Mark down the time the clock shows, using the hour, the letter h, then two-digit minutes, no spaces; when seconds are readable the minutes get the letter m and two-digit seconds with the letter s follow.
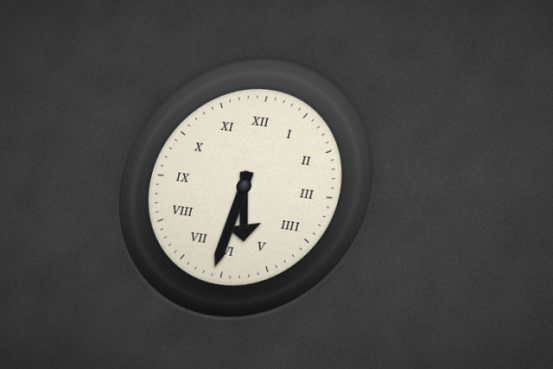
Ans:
5h31
